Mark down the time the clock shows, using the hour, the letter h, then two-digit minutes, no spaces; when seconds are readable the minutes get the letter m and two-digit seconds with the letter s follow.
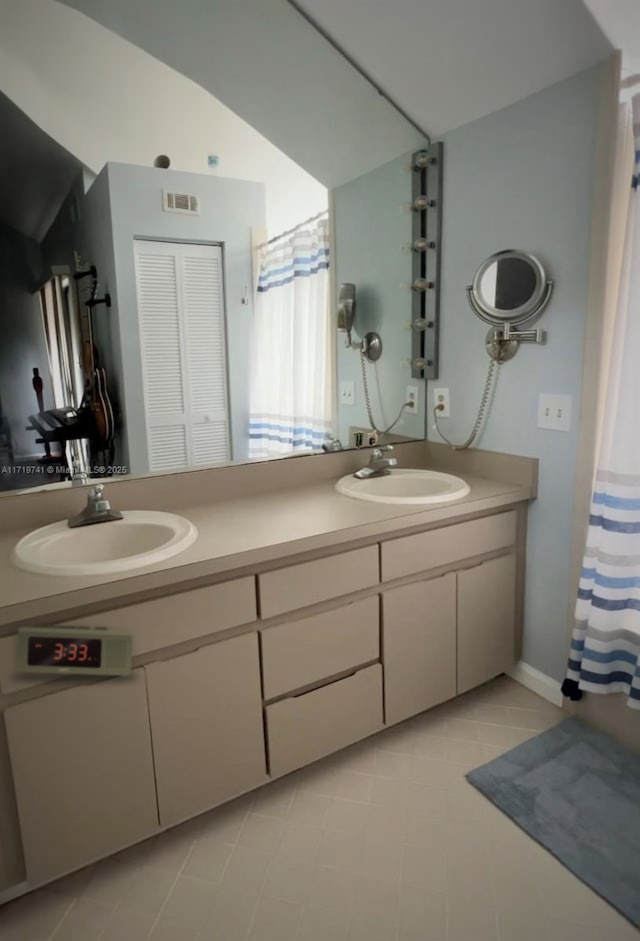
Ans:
3h33
